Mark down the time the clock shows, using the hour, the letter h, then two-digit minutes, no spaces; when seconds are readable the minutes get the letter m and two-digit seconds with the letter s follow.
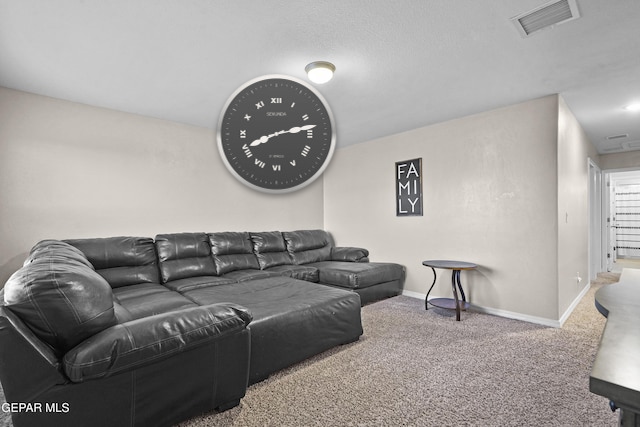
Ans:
8h13
